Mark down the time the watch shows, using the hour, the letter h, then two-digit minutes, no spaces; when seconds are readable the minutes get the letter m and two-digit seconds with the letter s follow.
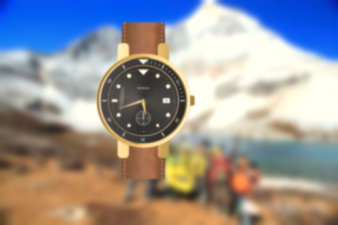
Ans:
5h42
